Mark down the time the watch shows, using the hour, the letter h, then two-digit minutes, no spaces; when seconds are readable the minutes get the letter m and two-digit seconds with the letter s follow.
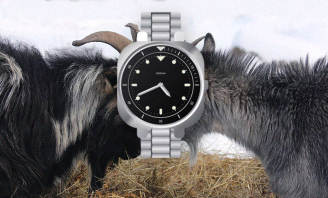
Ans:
4h41
